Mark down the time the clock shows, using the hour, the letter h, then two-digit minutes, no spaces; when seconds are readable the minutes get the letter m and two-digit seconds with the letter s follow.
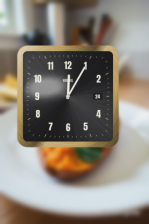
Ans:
12h05
